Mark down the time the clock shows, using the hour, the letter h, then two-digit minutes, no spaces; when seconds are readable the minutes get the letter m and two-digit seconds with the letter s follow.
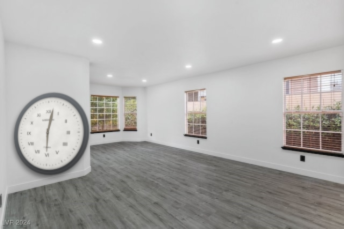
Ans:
6h02
